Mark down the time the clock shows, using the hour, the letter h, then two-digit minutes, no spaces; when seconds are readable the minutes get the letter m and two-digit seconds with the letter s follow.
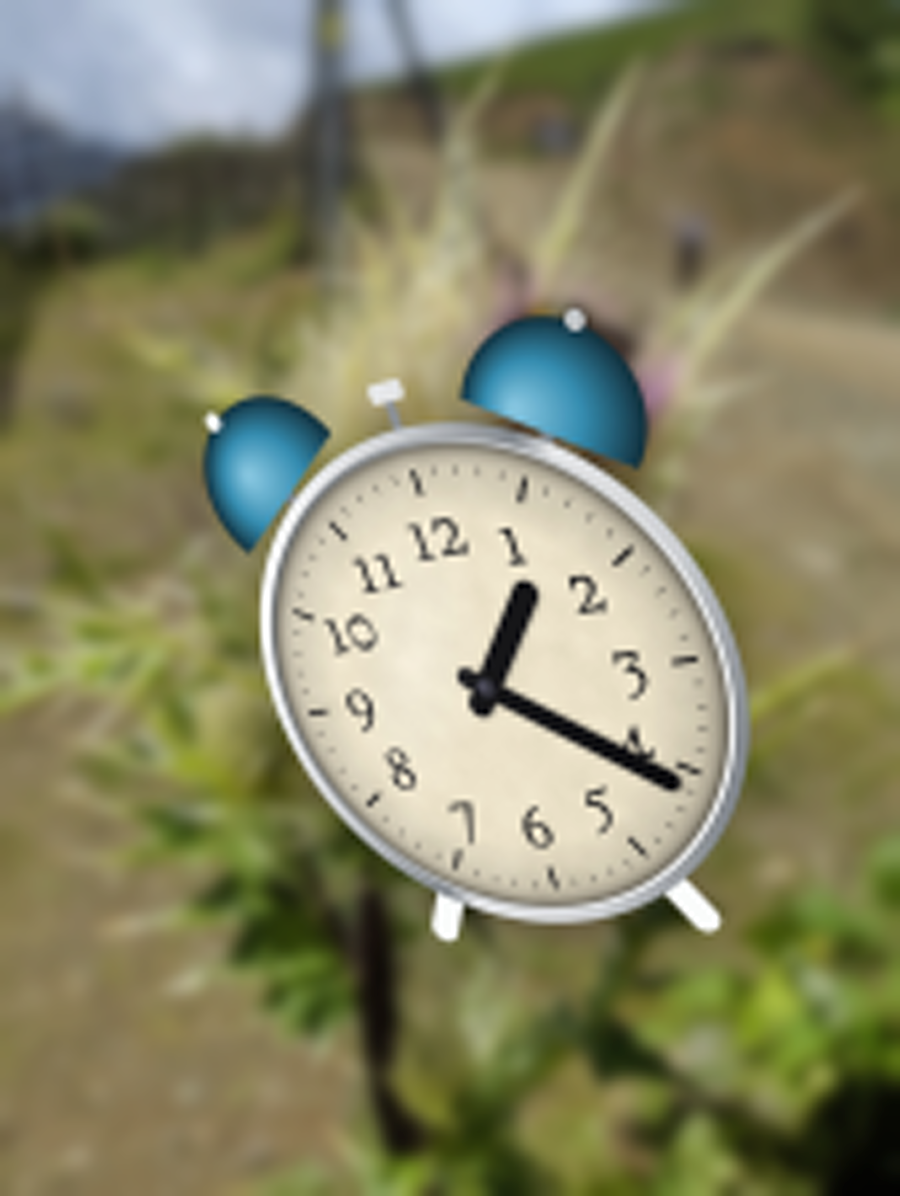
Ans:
1h21
